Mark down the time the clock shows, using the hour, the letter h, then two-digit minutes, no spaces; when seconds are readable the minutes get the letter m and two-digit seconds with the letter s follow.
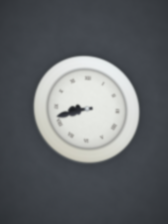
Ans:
8h42
